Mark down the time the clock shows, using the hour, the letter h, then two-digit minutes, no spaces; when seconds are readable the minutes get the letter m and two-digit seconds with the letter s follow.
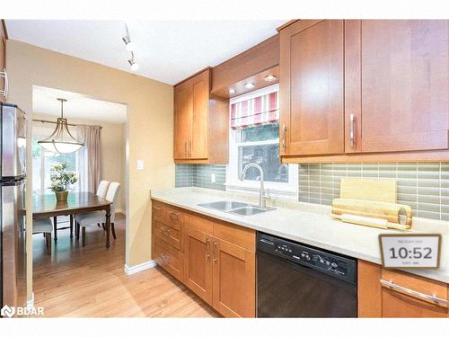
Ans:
10h52
